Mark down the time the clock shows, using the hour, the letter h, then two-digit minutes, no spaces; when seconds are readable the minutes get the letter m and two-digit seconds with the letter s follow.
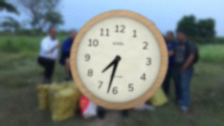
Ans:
7h32
